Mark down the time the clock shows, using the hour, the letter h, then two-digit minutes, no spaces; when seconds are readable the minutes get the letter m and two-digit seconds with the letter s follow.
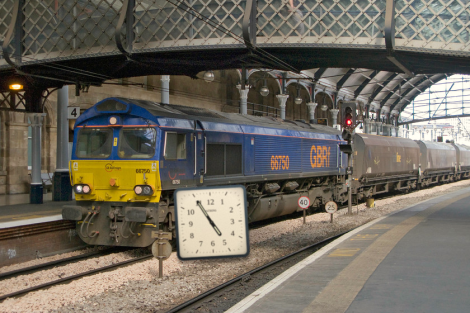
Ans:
4h55
